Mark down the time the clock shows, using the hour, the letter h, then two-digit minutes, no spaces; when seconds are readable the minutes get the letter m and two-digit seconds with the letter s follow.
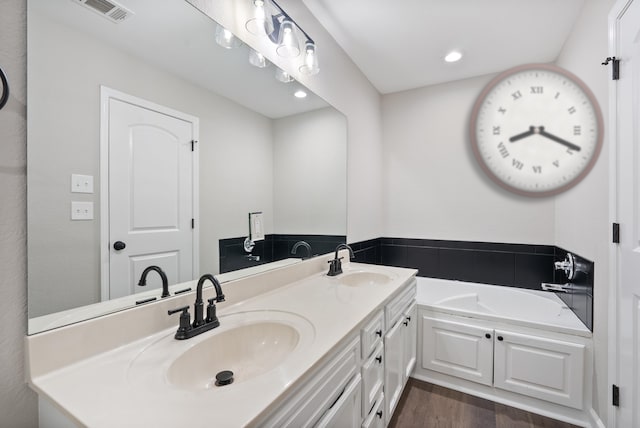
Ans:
8h19
